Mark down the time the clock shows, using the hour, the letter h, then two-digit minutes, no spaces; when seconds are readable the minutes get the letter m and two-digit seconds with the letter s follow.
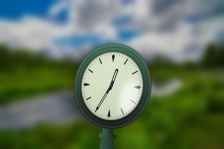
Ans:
12h35
